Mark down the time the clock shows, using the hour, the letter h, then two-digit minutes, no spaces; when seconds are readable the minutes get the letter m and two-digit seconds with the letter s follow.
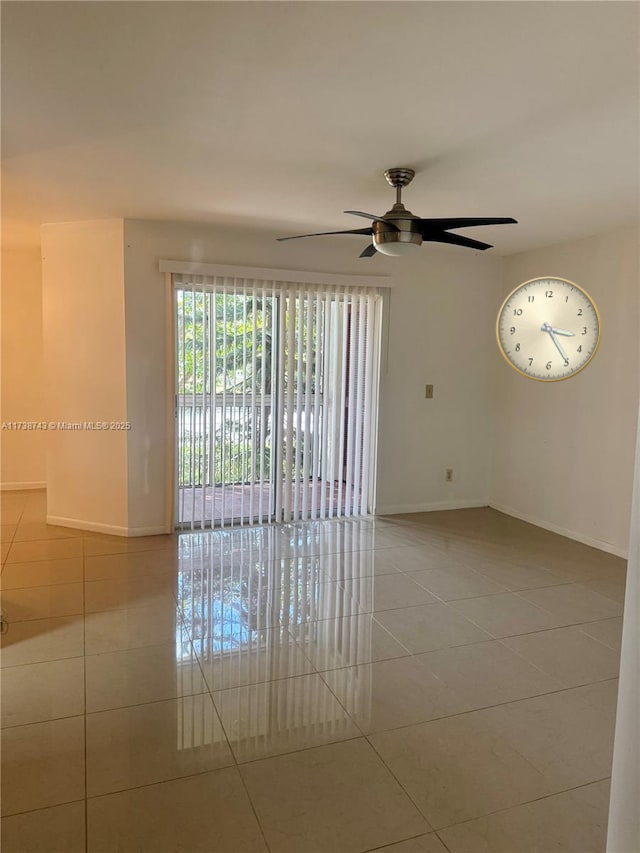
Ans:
3h25
